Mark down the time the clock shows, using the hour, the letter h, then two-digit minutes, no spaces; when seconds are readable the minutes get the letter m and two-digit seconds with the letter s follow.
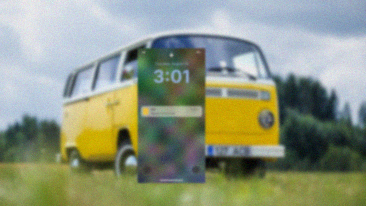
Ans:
3h01
